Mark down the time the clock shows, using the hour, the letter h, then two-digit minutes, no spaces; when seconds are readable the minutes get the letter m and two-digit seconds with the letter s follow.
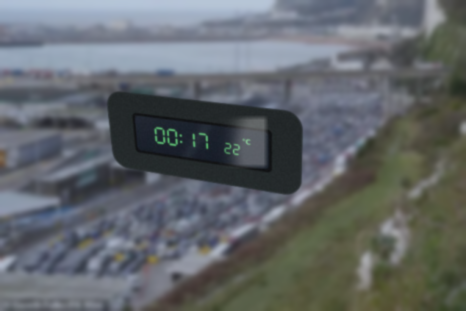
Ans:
0h17
